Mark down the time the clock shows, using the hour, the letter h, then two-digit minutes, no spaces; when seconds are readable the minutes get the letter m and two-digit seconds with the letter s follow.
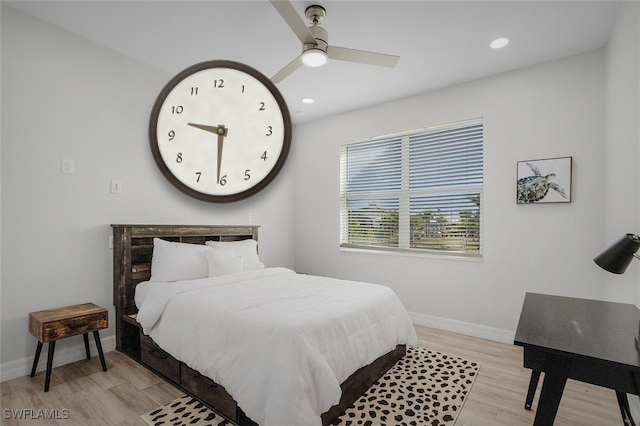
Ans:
9h31
